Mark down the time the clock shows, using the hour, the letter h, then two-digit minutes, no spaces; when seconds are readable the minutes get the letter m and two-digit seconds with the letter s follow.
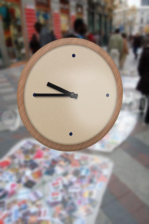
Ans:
9h45
